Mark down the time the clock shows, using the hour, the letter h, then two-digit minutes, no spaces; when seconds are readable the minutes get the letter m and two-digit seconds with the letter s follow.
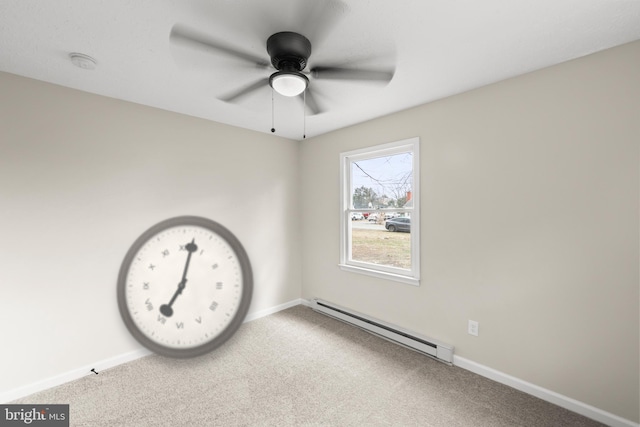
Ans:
7h02
